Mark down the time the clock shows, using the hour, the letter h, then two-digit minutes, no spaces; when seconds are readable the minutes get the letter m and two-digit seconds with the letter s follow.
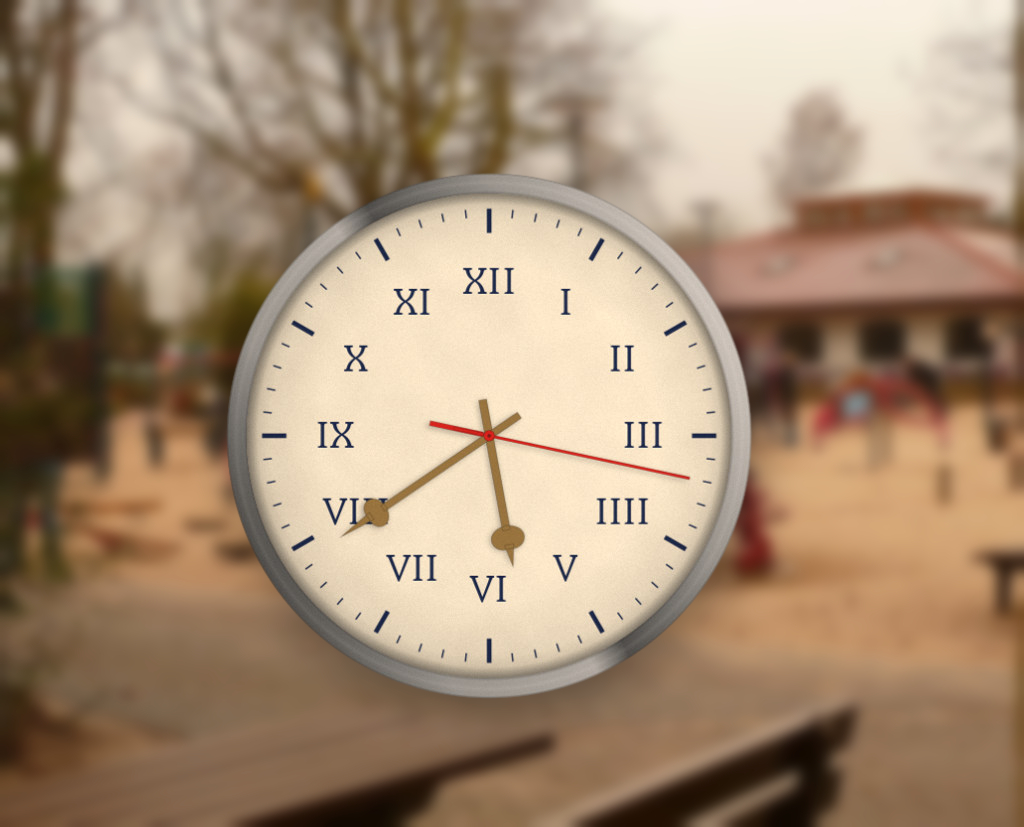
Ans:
5h39m17s
